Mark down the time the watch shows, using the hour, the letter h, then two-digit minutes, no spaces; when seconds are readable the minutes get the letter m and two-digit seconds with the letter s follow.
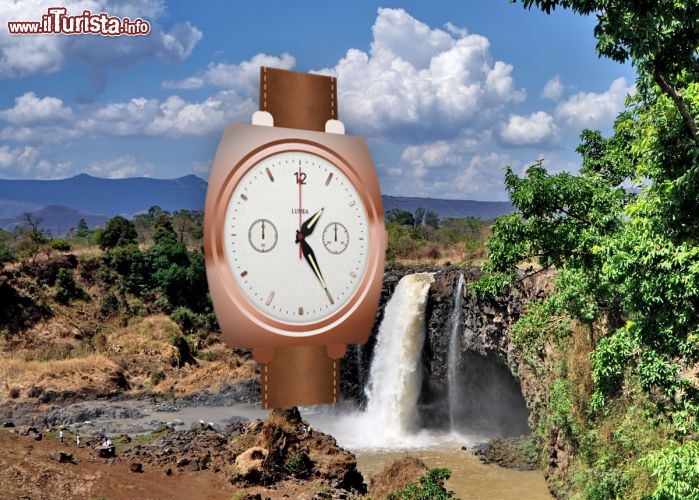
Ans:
1h25
